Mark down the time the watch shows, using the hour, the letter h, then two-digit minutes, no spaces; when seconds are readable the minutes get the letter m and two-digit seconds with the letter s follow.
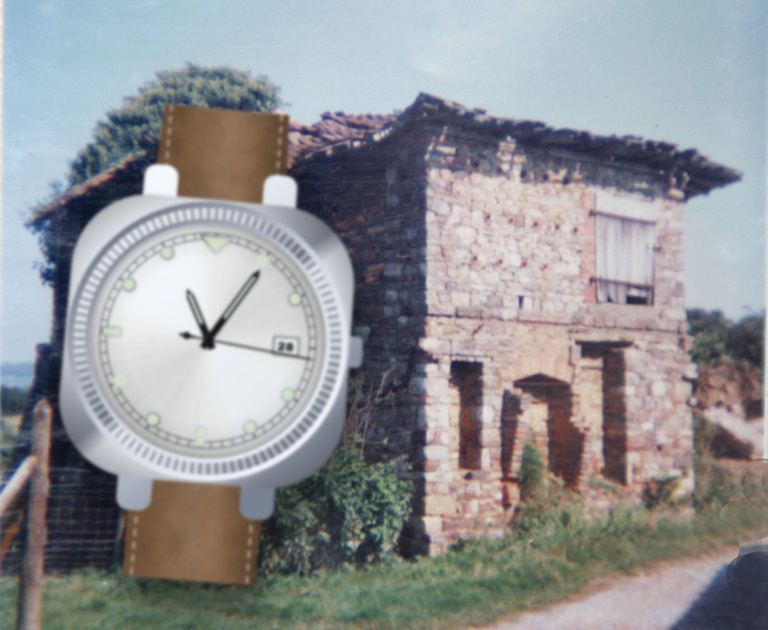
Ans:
11h05m16s
